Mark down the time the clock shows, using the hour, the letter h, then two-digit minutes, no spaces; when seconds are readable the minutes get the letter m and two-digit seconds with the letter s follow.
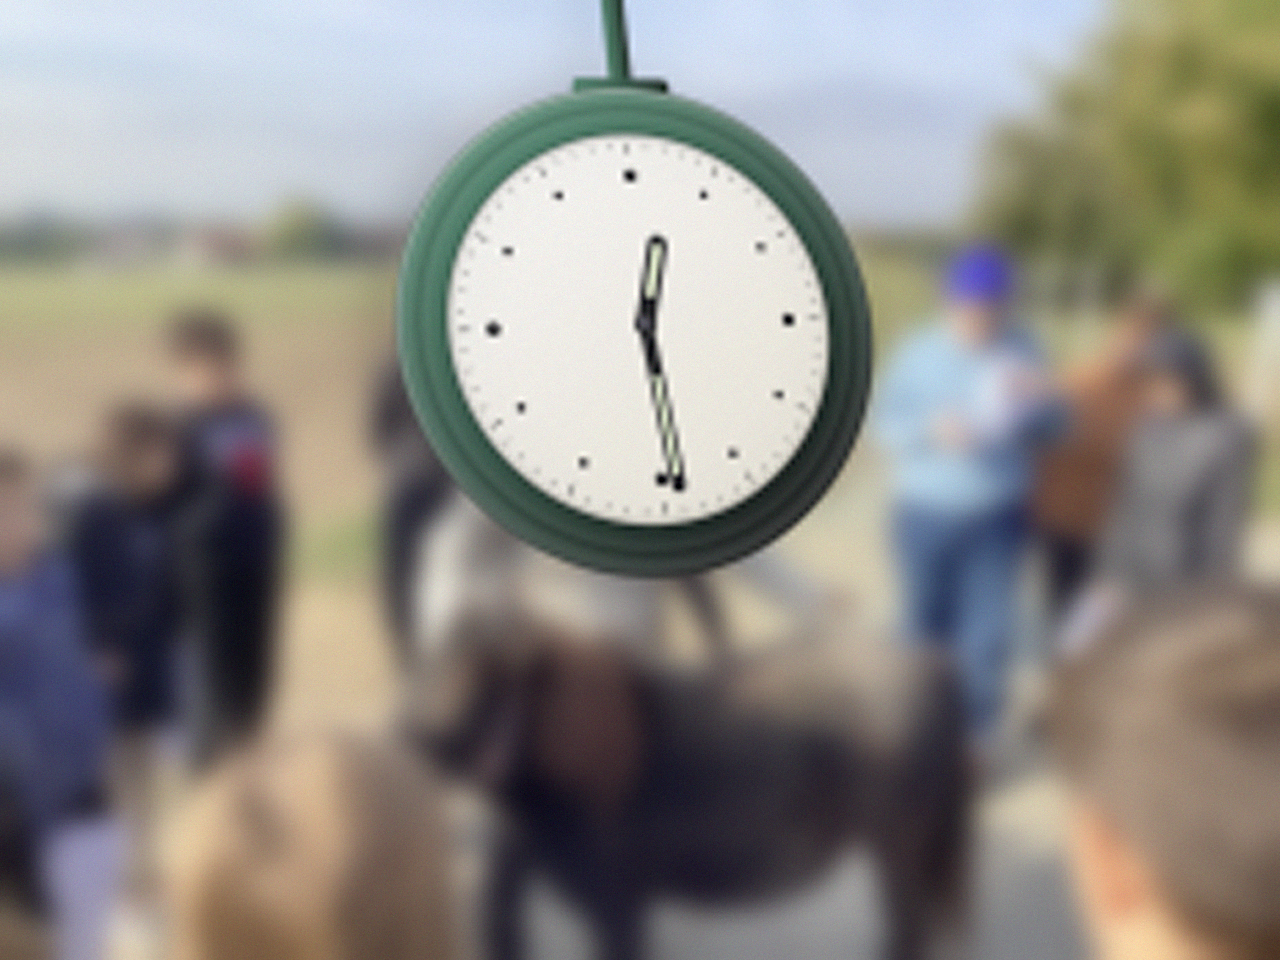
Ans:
12h29
